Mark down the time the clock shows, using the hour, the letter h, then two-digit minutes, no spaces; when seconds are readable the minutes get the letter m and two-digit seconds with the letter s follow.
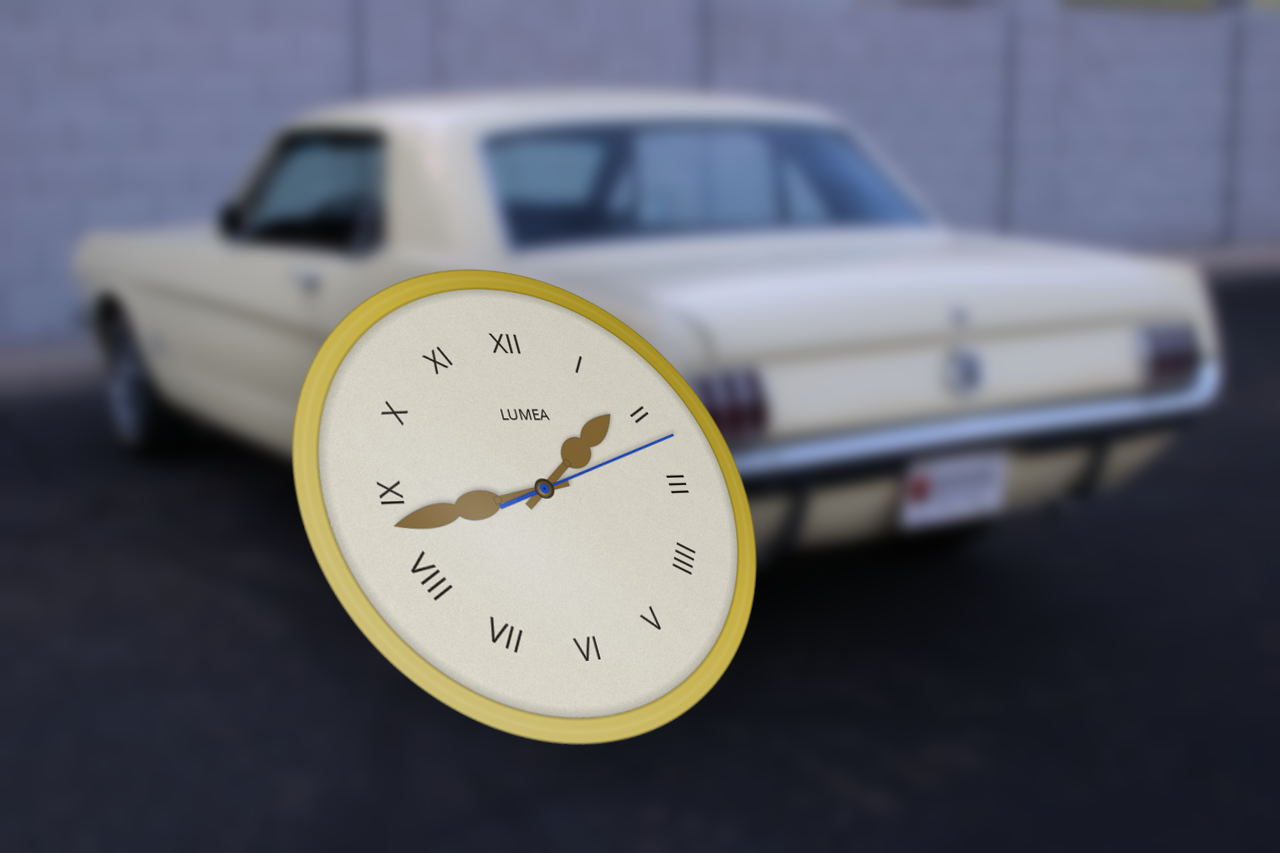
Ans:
1h43m12s
